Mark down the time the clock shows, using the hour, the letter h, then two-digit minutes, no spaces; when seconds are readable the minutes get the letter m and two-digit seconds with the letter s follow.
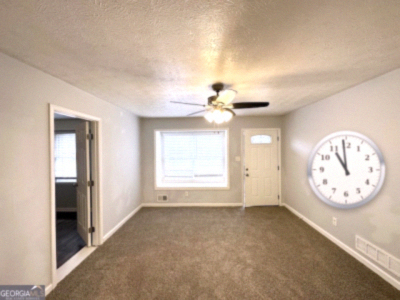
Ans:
10h59
